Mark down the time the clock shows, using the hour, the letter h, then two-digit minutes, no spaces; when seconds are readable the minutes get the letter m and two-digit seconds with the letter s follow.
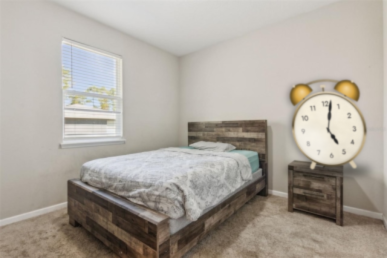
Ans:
5h02
